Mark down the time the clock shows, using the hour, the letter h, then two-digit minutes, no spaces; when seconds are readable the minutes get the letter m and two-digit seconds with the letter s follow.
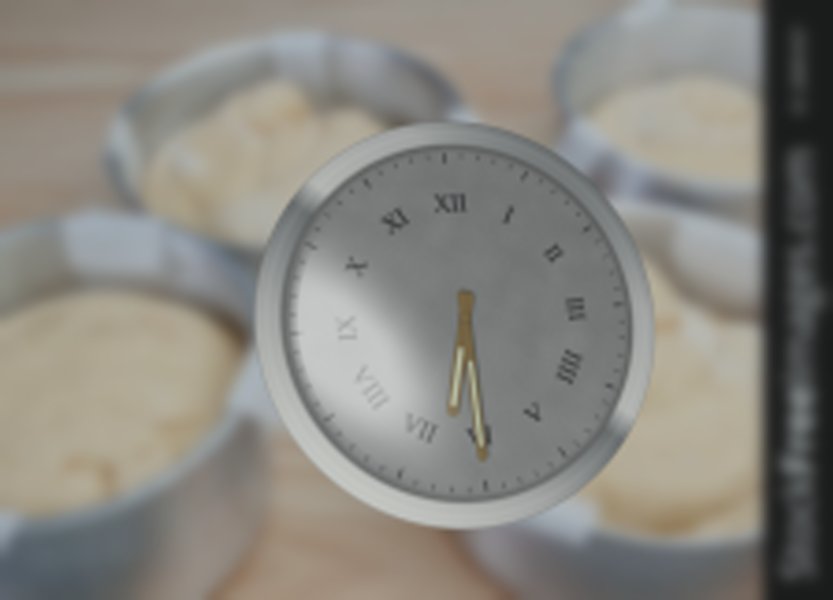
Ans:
6h30
